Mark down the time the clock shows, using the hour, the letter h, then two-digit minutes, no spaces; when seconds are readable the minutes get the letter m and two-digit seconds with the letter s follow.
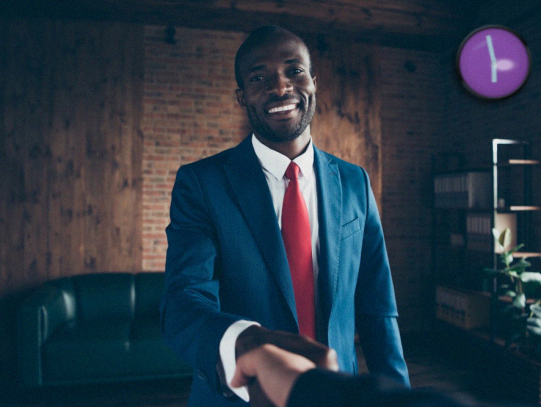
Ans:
5h58
